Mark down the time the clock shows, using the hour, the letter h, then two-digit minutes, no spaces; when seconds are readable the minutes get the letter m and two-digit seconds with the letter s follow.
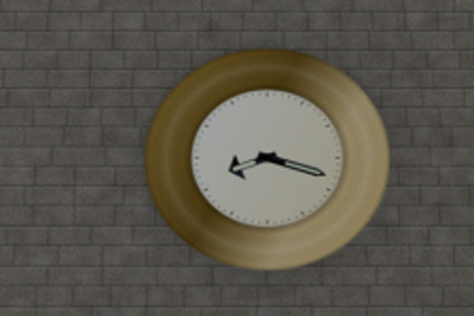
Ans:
8h18
